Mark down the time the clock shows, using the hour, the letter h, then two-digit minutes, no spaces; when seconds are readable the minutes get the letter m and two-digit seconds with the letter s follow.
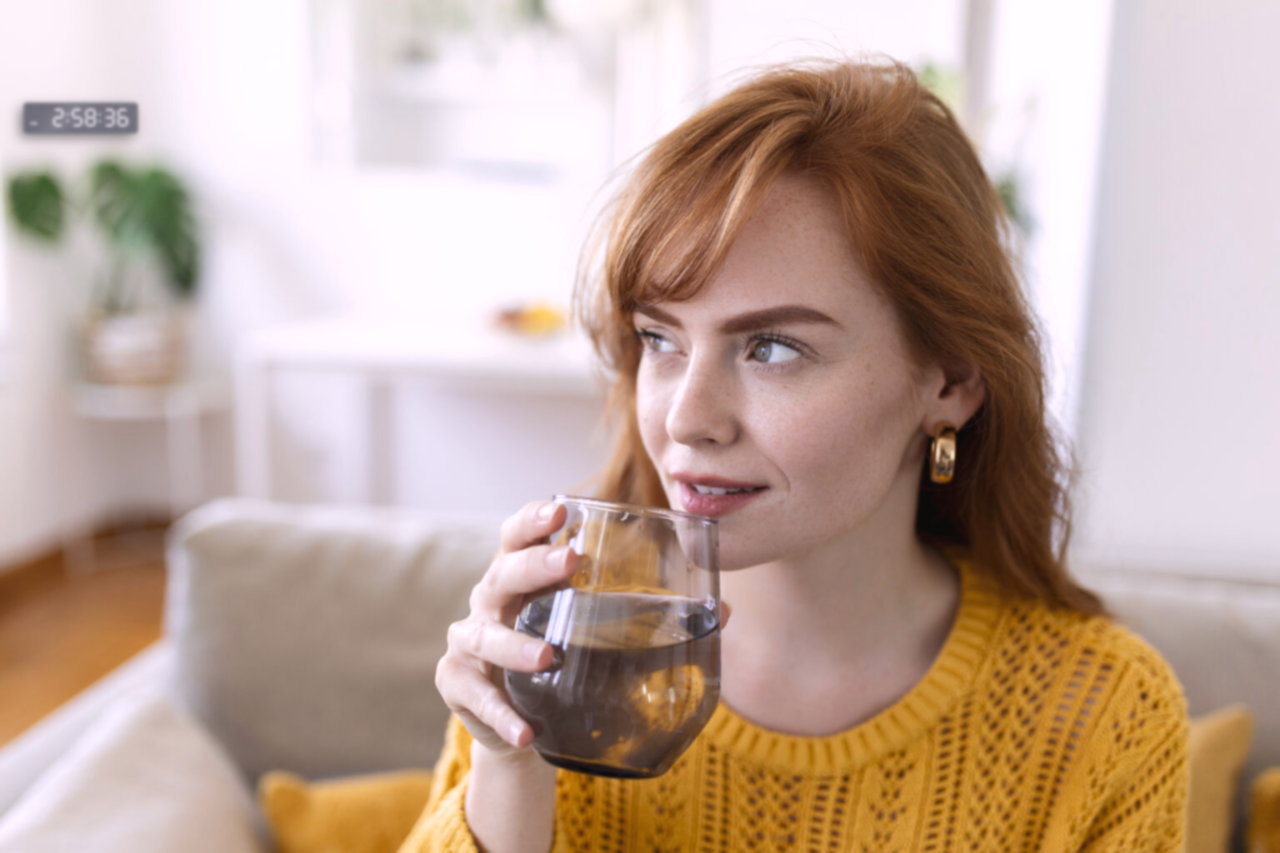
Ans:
2h58m36s
